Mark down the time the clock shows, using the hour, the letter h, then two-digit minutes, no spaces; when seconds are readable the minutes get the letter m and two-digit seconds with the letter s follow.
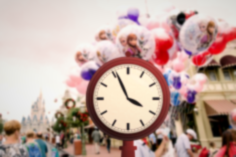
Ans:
3h56
